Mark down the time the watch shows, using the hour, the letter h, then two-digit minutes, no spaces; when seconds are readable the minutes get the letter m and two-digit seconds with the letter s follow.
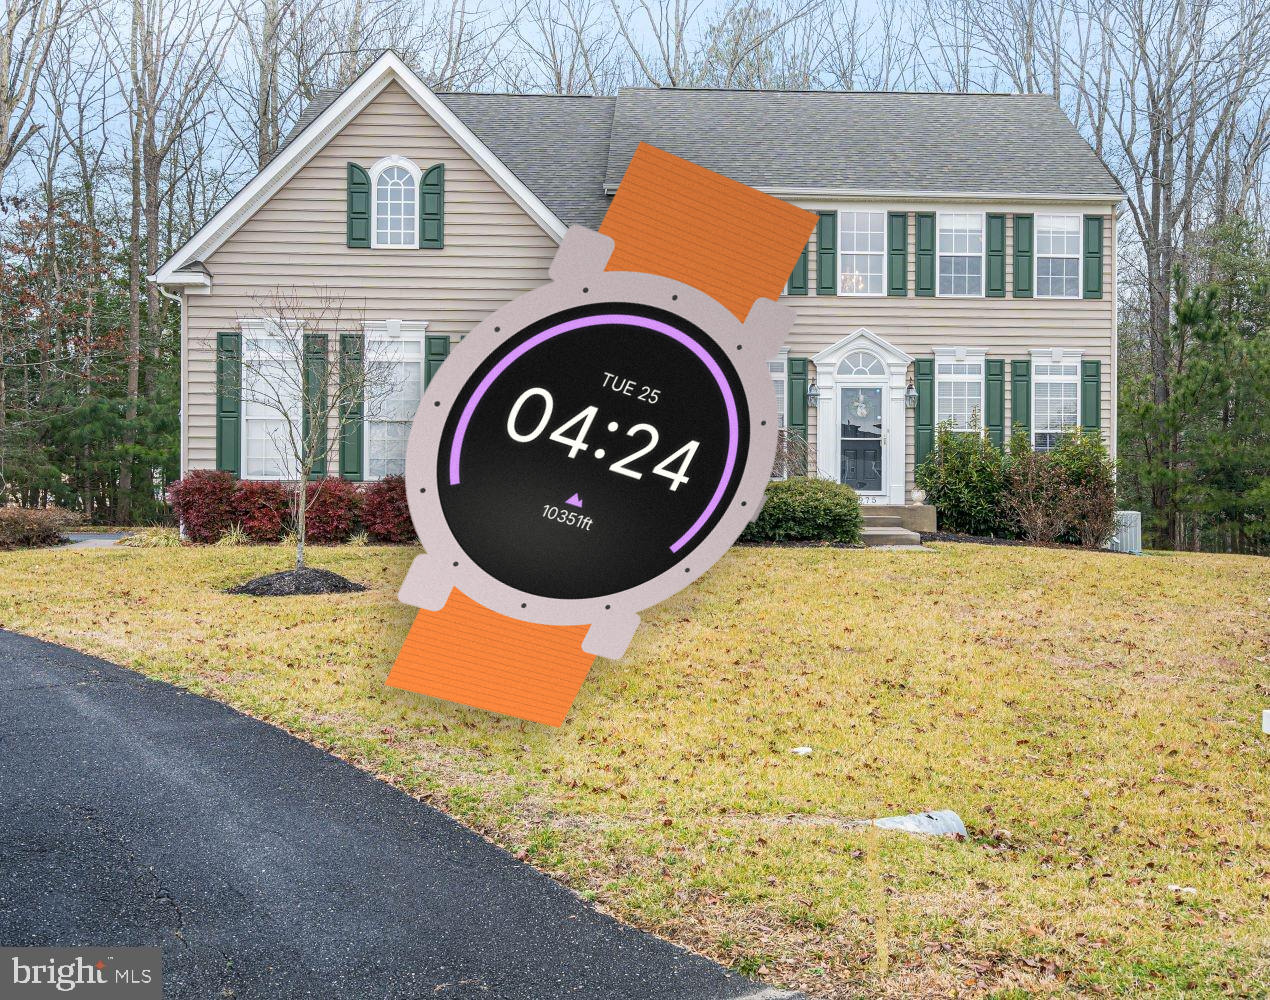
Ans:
4h24
